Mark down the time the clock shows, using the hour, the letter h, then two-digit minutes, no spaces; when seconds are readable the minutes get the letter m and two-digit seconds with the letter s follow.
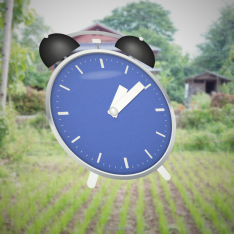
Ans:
1h09
